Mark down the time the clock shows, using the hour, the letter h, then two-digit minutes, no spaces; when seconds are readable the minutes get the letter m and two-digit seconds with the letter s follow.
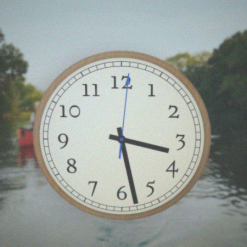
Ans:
3h28m01s
